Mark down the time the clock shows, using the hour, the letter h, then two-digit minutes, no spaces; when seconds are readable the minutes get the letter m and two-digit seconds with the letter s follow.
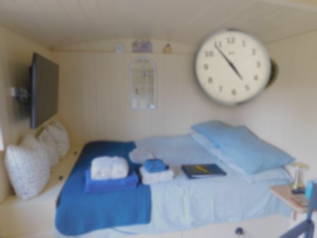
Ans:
4h54
